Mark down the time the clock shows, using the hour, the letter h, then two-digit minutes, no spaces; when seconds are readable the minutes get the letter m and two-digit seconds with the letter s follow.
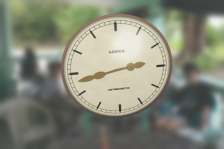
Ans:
2h43
